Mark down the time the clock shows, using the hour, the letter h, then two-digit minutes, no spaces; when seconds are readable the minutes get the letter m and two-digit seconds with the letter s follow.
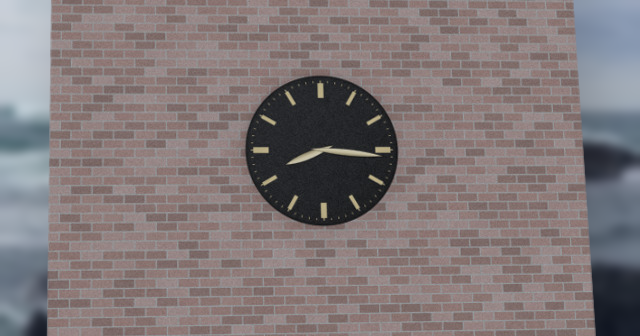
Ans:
8h16
